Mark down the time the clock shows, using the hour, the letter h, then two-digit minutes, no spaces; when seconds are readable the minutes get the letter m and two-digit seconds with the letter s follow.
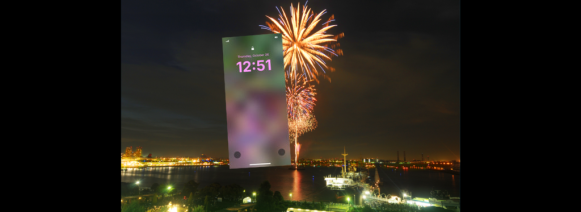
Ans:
12h51
